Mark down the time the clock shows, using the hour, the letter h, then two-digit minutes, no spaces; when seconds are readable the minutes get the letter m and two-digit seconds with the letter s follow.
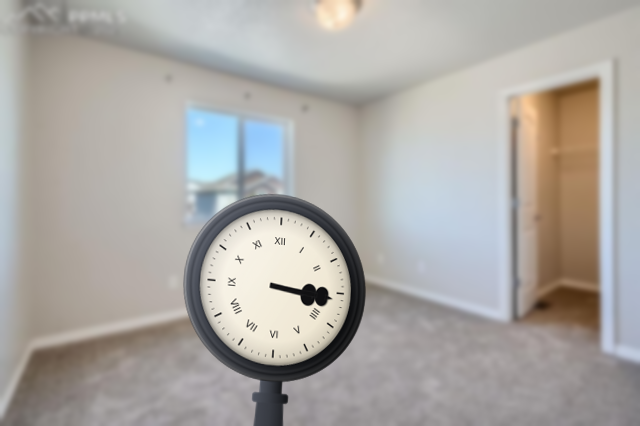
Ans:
3h16
